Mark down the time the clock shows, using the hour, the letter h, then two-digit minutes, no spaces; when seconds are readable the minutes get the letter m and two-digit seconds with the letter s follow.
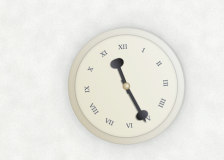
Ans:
11h26
